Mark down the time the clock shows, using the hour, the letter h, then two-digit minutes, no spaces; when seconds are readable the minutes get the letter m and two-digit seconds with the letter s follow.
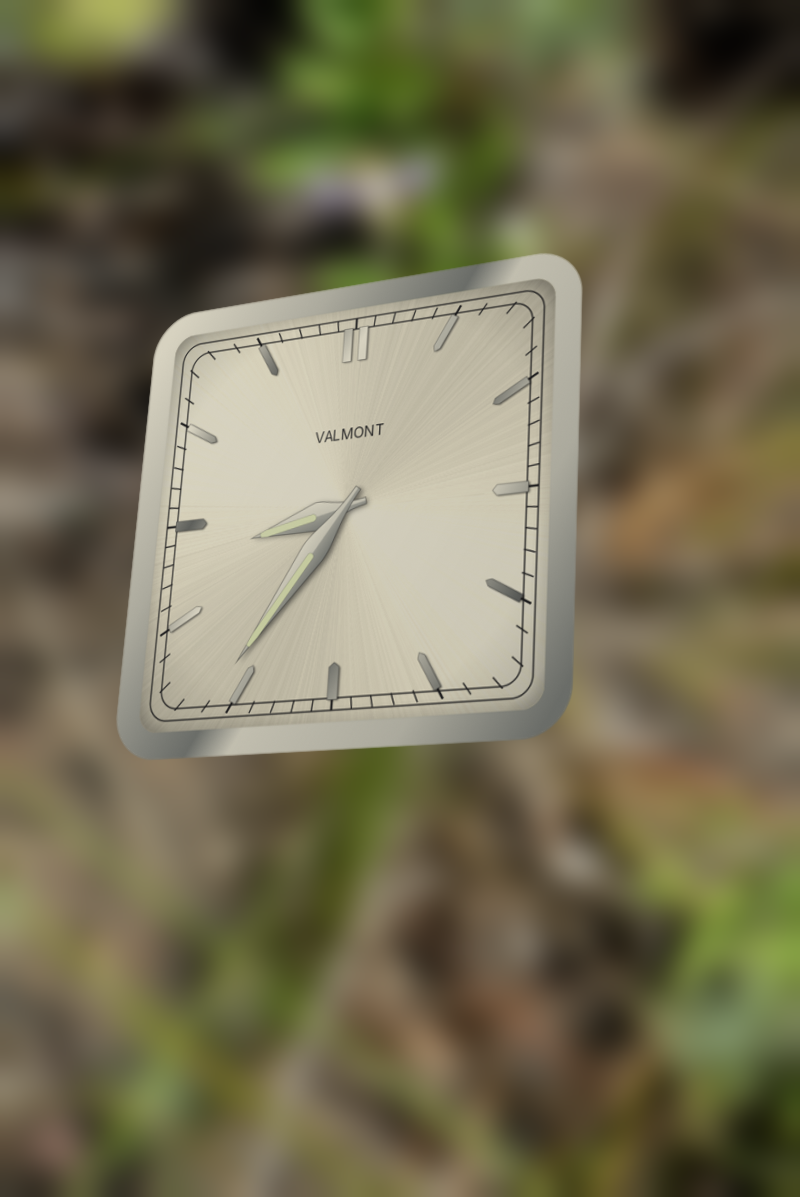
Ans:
8h36
